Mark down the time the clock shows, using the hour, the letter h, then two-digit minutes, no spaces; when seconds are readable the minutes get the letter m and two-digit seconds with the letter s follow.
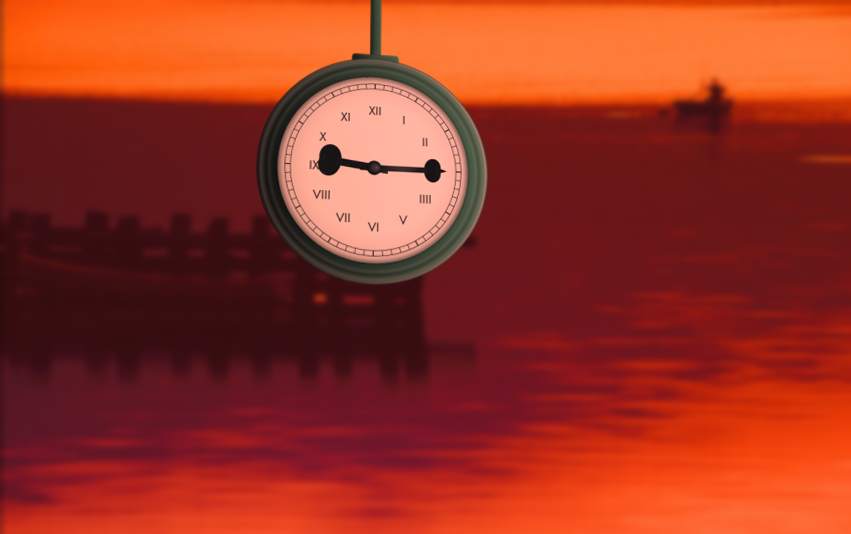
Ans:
9h15
